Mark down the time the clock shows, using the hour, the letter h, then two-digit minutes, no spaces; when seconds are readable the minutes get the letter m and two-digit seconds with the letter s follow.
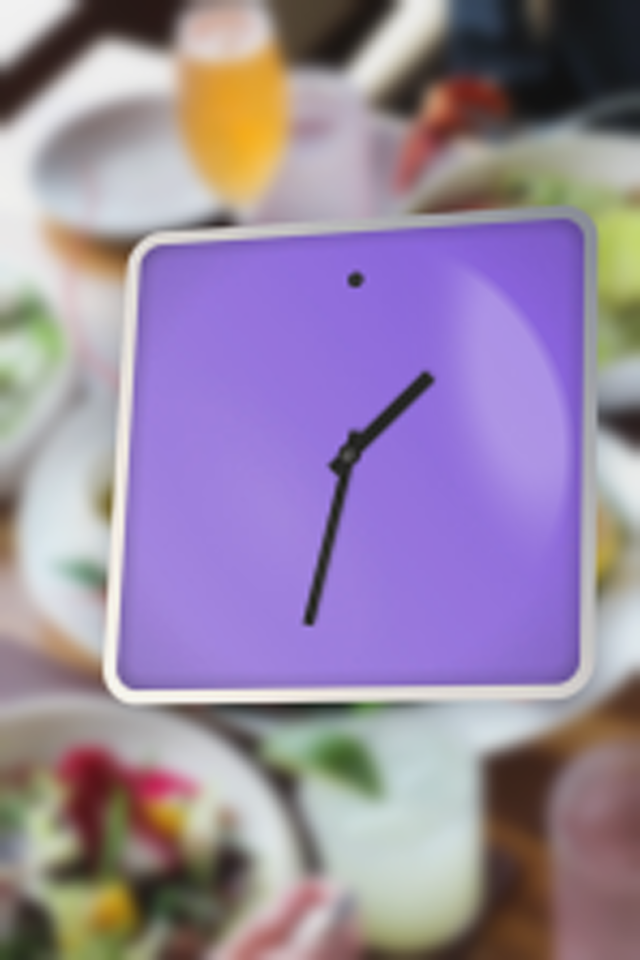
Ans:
1h32
